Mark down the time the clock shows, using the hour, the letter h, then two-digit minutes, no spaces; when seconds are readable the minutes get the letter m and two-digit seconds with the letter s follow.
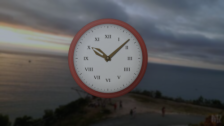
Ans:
10h08
